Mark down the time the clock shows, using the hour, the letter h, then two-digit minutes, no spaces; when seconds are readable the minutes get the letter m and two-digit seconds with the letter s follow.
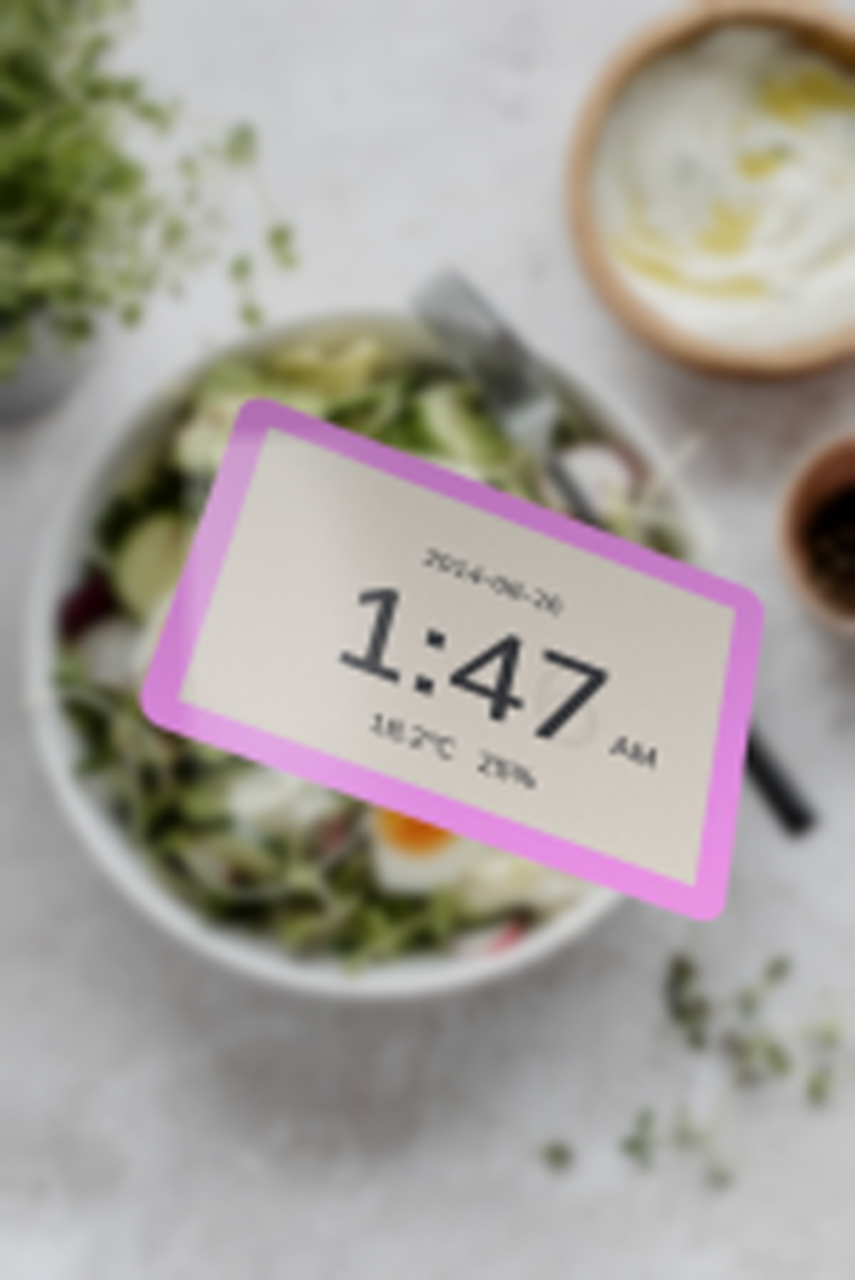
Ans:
1h47
